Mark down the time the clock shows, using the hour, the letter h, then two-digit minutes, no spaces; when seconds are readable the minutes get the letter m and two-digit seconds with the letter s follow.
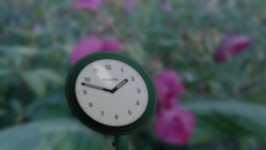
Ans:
1h48
